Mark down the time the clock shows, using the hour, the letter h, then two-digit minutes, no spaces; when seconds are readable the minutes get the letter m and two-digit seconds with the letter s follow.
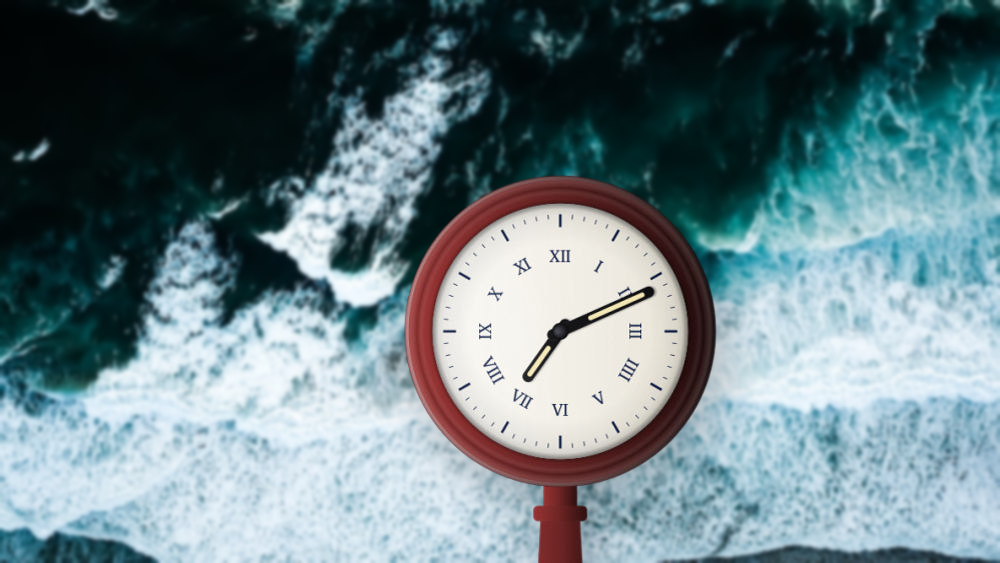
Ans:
7h11
